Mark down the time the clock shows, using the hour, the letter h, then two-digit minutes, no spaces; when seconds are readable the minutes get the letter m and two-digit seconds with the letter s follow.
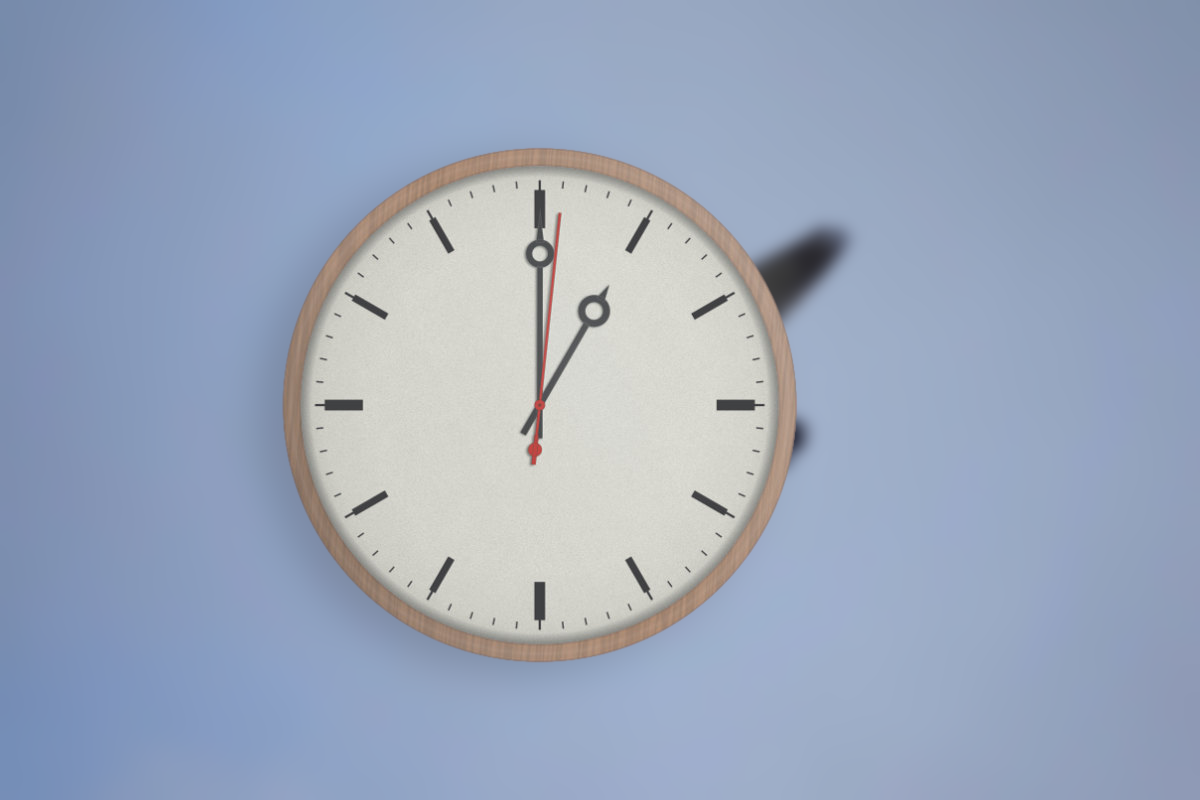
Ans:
1h00m01s
